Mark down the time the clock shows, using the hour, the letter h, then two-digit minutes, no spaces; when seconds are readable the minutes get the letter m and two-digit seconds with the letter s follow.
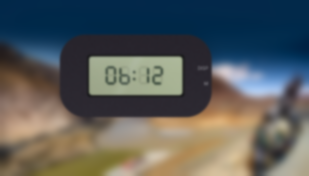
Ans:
6h12
